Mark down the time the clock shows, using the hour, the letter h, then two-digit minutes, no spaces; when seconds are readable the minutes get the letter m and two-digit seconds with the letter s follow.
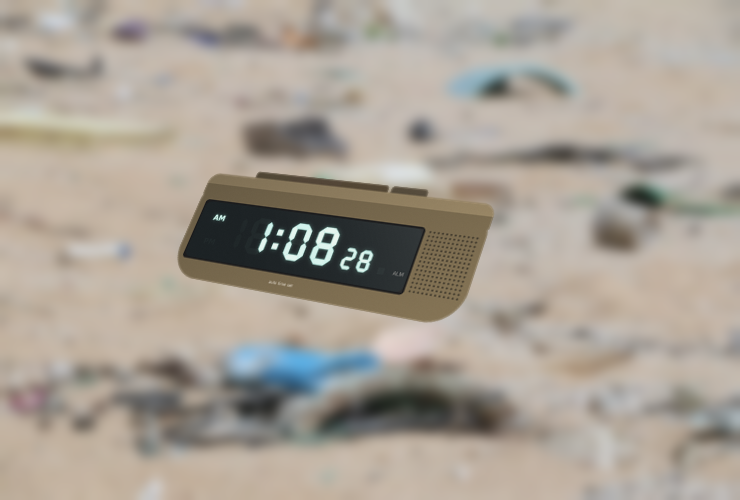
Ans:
1h08m28s
